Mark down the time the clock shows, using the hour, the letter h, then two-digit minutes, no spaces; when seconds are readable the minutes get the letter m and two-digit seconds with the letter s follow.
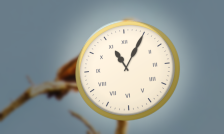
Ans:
11h05
